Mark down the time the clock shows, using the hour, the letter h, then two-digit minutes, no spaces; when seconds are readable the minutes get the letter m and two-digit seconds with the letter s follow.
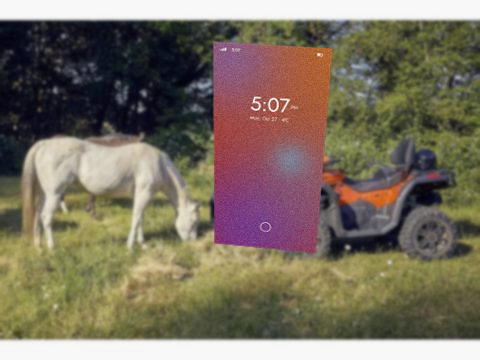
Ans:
5h07
